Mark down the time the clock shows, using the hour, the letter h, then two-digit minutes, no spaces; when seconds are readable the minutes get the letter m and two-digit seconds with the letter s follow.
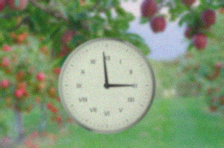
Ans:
2h59
